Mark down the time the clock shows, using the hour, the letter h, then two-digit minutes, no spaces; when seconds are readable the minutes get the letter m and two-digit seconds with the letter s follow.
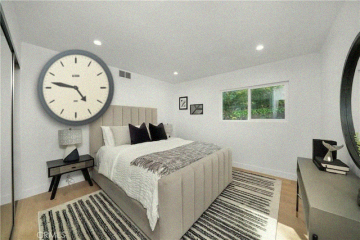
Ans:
4h47
